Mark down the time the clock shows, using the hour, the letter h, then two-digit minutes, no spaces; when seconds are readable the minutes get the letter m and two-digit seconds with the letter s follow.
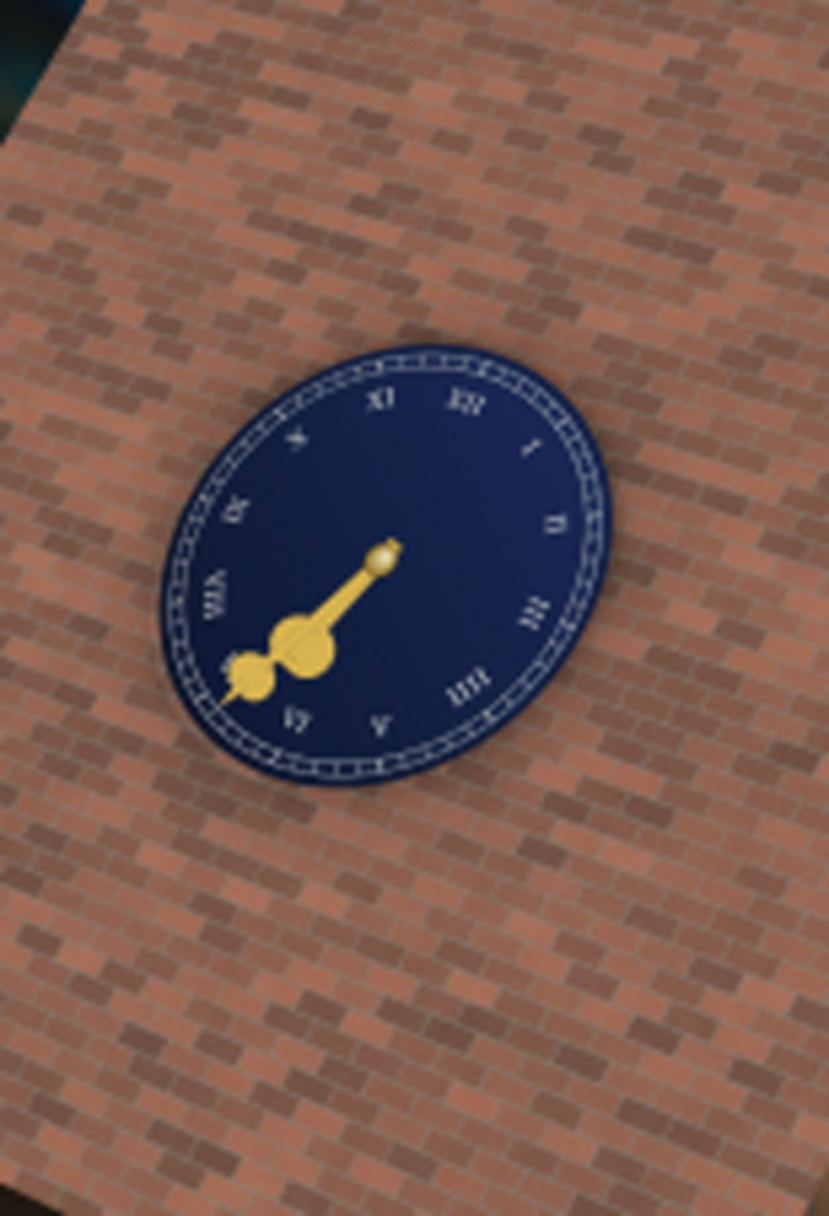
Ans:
6h34
